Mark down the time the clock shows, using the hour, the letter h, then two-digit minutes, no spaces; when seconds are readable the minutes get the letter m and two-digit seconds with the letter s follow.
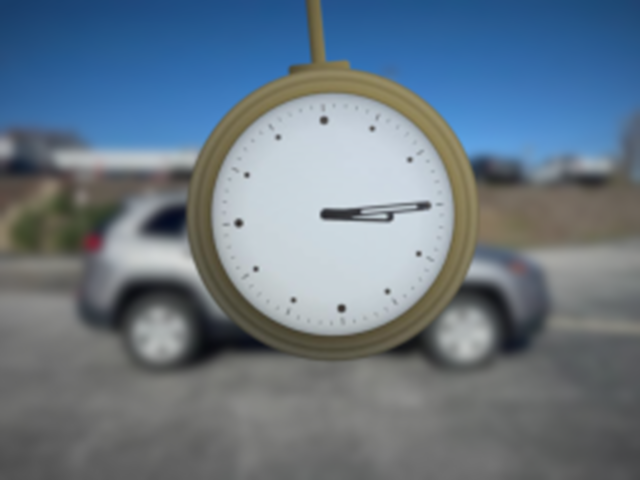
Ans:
3h15
